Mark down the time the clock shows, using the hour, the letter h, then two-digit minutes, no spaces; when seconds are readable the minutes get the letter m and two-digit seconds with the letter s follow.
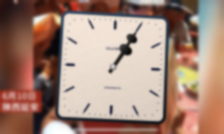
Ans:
1h05
